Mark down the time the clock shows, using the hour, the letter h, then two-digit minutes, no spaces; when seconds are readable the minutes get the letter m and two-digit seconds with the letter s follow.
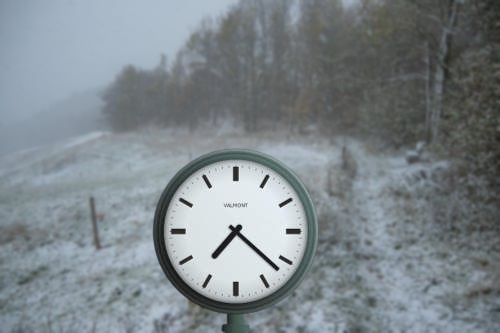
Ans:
7h22
